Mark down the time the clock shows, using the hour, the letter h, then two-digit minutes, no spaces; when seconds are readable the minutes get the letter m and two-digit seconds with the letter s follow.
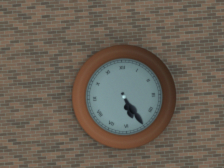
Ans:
5h25
